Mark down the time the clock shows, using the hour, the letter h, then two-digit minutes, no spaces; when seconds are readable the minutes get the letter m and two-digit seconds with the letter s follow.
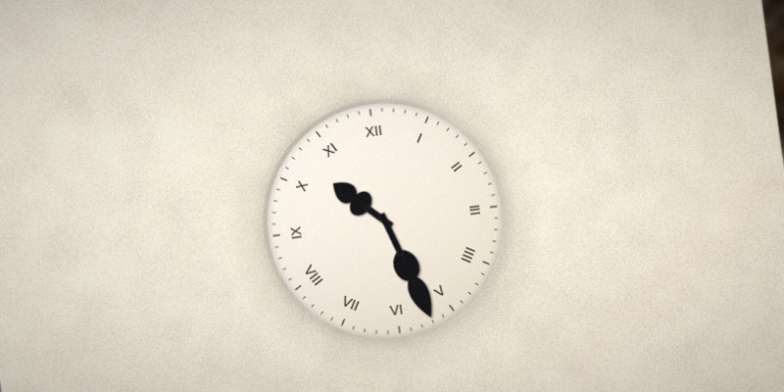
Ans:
10h27
